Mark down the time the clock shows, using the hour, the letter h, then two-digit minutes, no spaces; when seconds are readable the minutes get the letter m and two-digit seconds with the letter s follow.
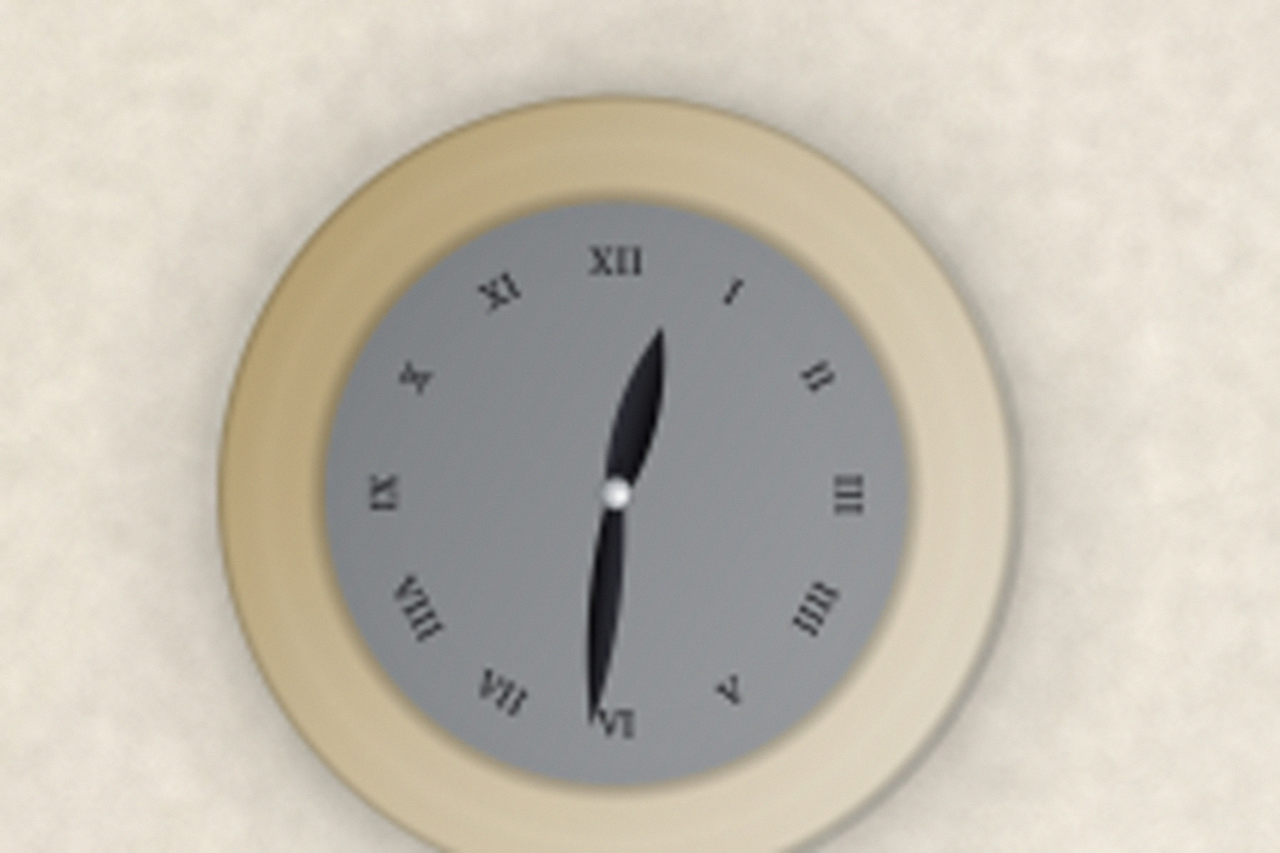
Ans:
12h31
